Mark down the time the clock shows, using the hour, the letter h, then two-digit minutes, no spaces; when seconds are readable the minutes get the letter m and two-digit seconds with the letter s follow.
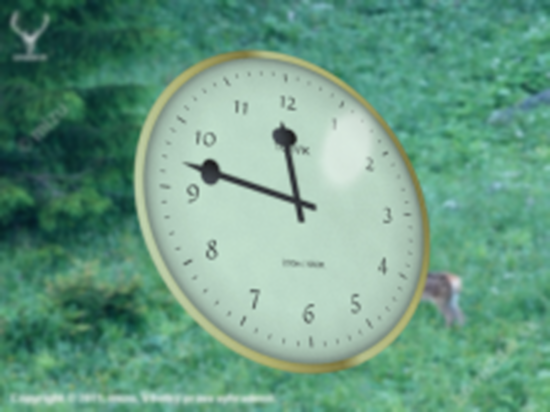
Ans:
11h47
